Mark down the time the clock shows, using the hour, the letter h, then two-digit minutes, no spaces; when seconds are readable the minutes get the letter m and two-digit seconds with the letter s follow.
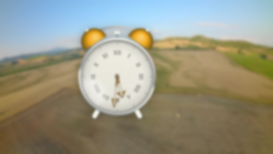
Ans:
5h31
